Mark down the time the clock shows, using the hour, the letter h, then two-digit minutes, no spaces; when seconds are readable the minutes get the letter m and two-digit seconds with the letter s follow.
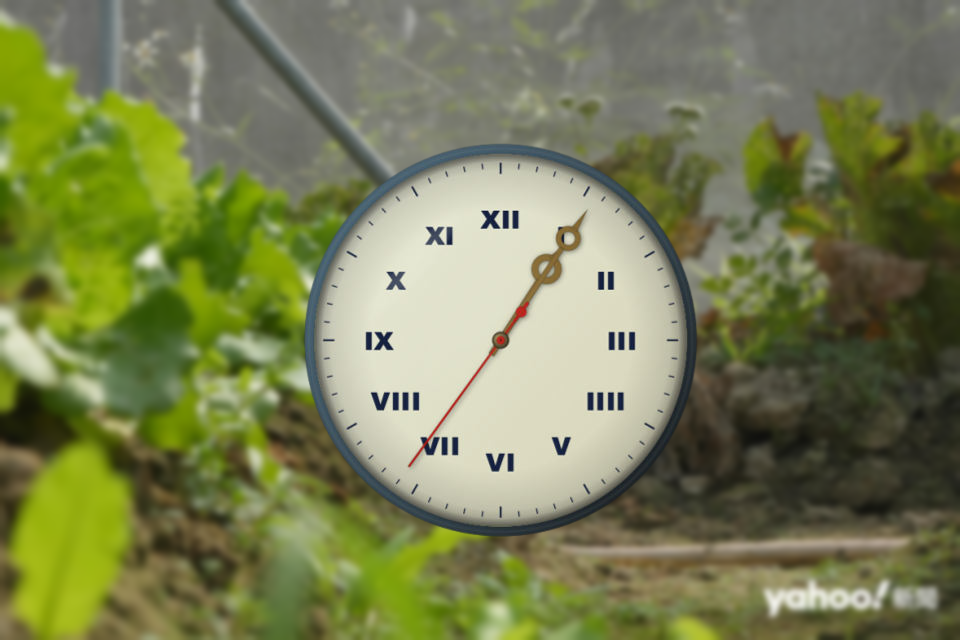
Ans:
1h05m36s
